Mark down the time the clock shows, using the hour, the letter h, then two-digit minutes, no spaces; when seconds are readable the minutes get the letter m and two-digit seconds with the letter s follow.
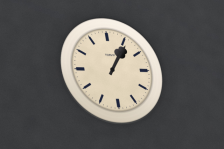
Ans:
1h06
